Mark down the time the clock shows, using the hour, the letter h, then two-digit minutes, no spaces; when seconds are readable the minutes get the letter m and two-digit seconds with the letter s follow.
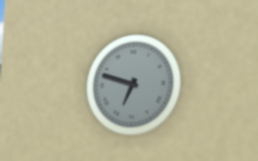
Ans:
6h48
